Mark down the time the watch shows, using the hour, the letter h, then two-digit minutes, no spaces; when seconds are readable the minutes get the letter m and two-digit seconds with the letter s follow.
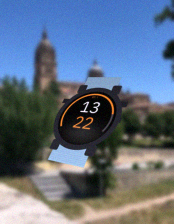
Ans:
13h22
